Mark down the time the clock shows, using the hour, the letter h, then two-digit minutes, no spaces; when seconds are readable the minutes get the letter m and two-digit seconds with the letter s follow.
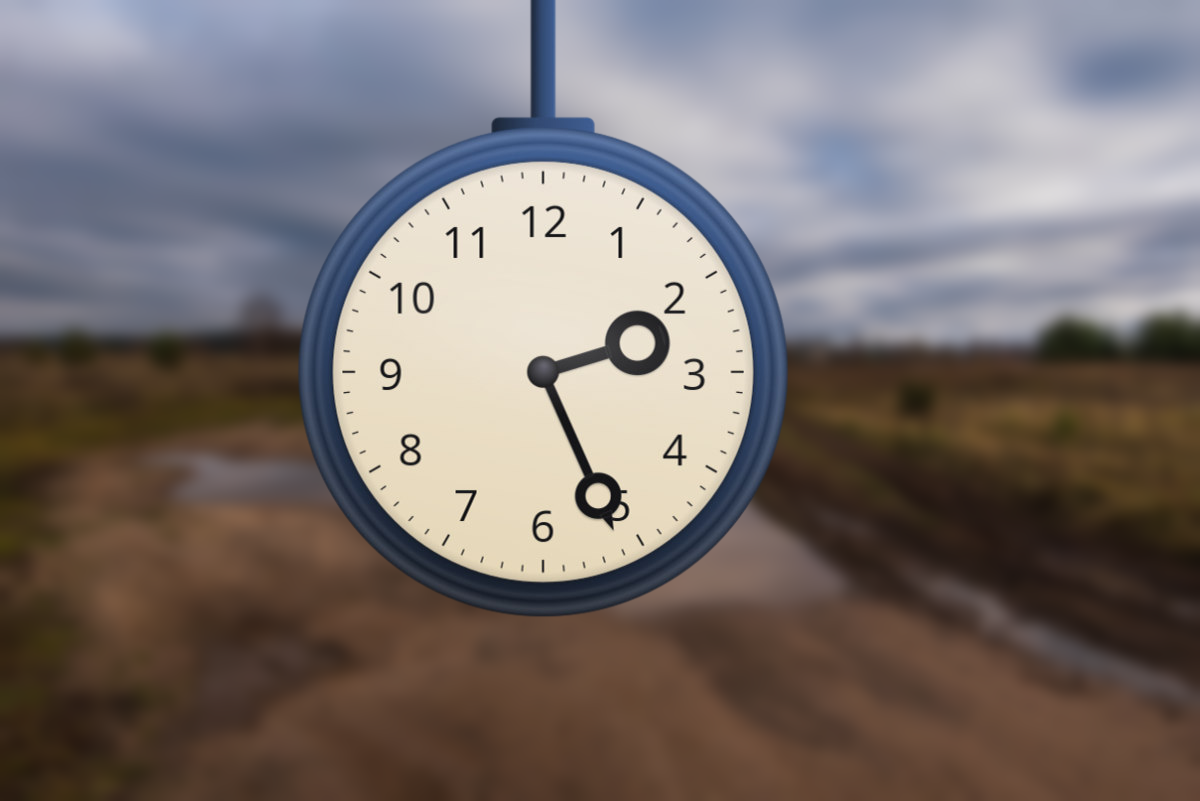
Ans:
2h26
